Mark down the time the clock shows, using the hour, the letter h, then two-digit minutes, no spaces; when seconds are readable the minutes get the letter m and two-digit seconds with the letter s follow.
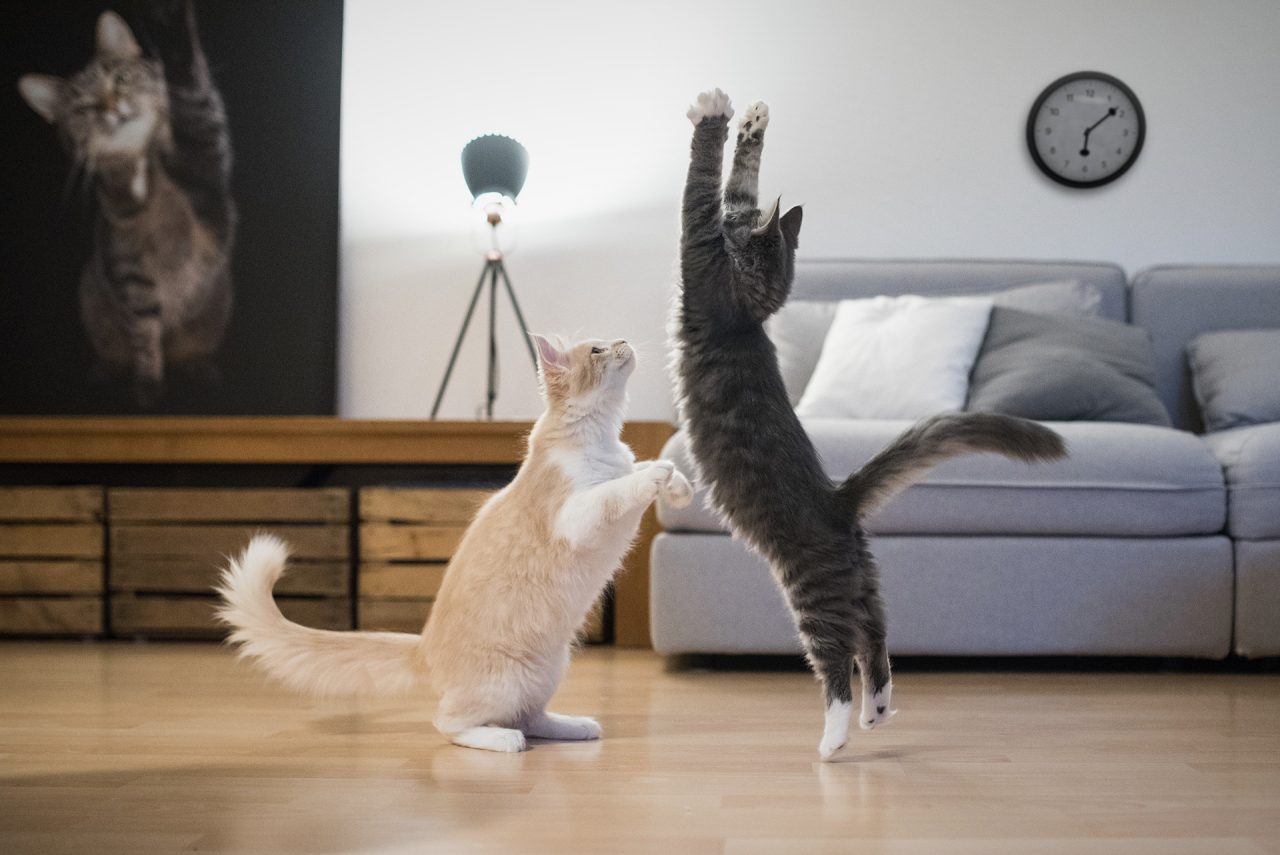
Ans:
6h08
